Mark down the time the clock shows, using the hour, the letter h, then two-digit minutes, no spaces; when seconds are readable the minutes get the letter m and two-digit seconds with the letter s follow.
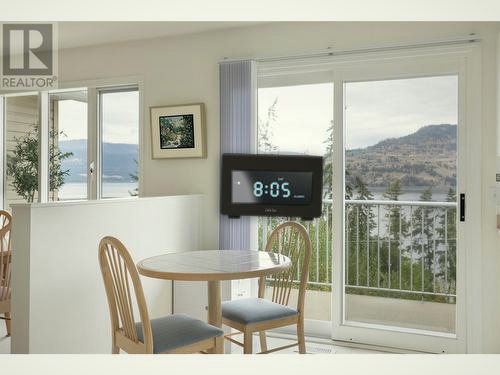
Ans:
8h05
